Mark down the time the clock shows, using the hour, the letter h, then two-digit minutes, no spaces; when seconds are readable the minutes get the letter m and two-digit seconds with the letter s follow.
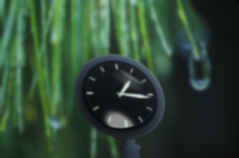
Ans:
1h16
